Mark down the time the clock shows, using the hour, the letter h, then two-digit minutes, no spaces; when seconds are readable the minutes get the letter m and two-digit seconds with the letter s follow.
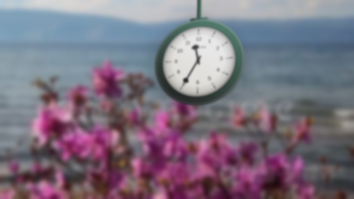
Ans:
11h35
